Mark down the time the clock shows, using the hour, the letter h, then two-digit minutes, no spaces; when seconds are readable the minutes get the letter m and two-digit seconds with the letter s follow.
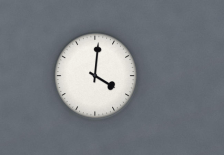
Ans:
4h01
